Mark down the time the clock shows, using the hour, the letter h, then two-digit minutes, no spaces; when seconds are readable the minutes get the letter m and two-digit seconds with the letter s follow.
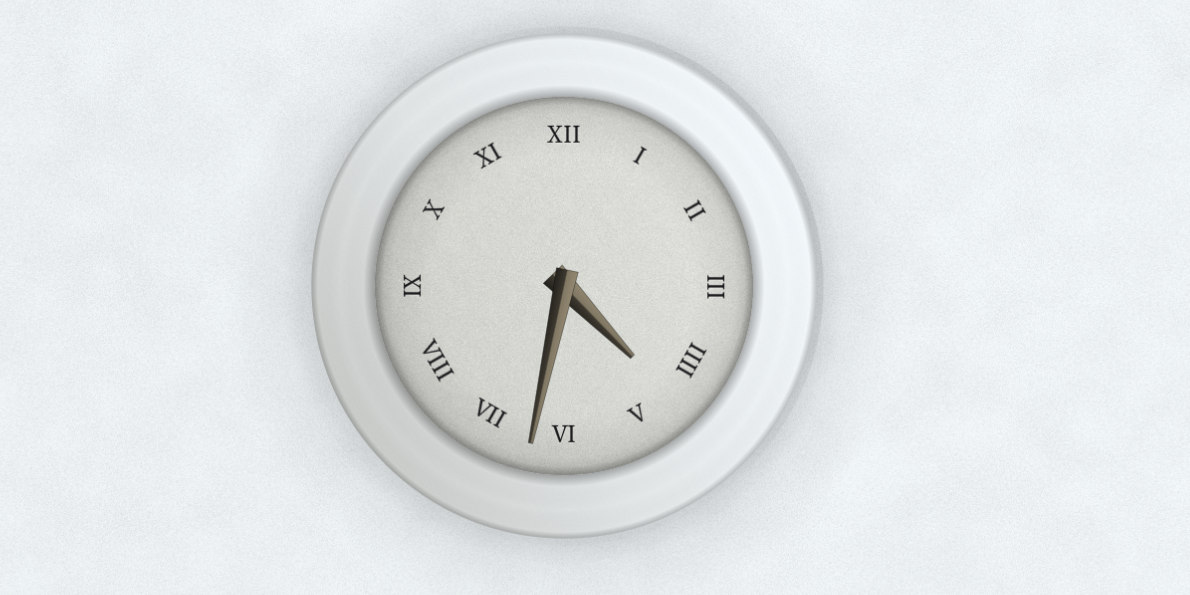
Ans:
4h32
